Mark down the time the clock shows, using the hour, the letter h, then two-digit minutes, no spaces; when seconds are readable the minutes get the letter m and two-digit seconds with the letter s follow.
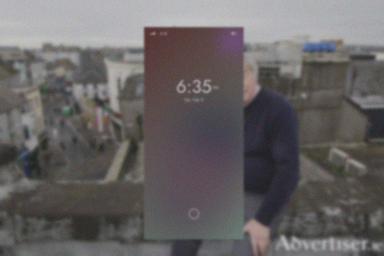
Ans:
6h35
